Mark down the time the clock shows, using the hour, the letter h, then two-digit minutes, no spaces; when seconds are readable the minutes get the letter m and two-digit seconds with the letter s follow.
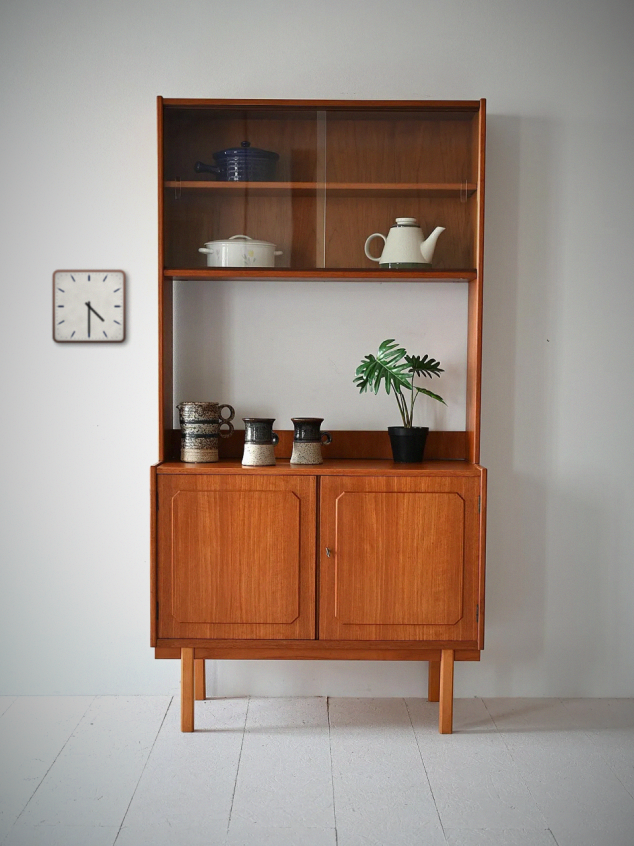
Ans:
4h30
